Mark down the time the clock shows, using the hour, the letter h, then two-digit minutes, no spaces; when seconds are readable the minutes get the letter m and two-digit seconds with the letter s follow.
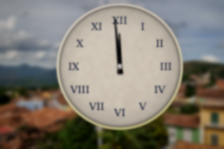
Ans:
11h59
